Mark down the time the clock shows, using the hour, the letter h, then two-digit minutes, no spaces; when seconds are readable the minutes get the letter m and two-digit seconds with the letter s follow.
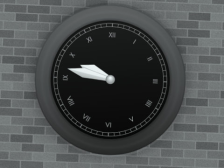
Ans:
9h47
